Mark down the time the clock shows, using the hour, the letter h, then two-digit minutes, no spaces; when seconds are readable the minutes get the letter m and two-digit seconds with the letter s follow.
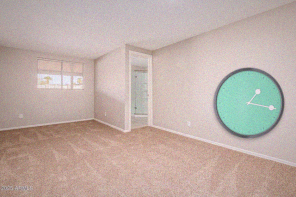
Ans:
1h17
